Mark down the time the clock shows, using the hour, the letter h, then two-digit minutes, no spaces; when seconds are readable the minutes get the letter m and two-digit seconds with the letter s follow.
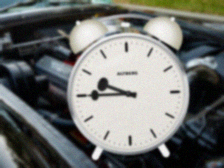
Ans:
9h45
